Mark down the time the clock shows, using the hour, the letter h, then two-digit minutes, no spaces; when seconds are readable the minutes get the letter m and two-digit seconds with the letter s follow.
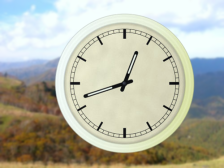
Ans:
12h42
